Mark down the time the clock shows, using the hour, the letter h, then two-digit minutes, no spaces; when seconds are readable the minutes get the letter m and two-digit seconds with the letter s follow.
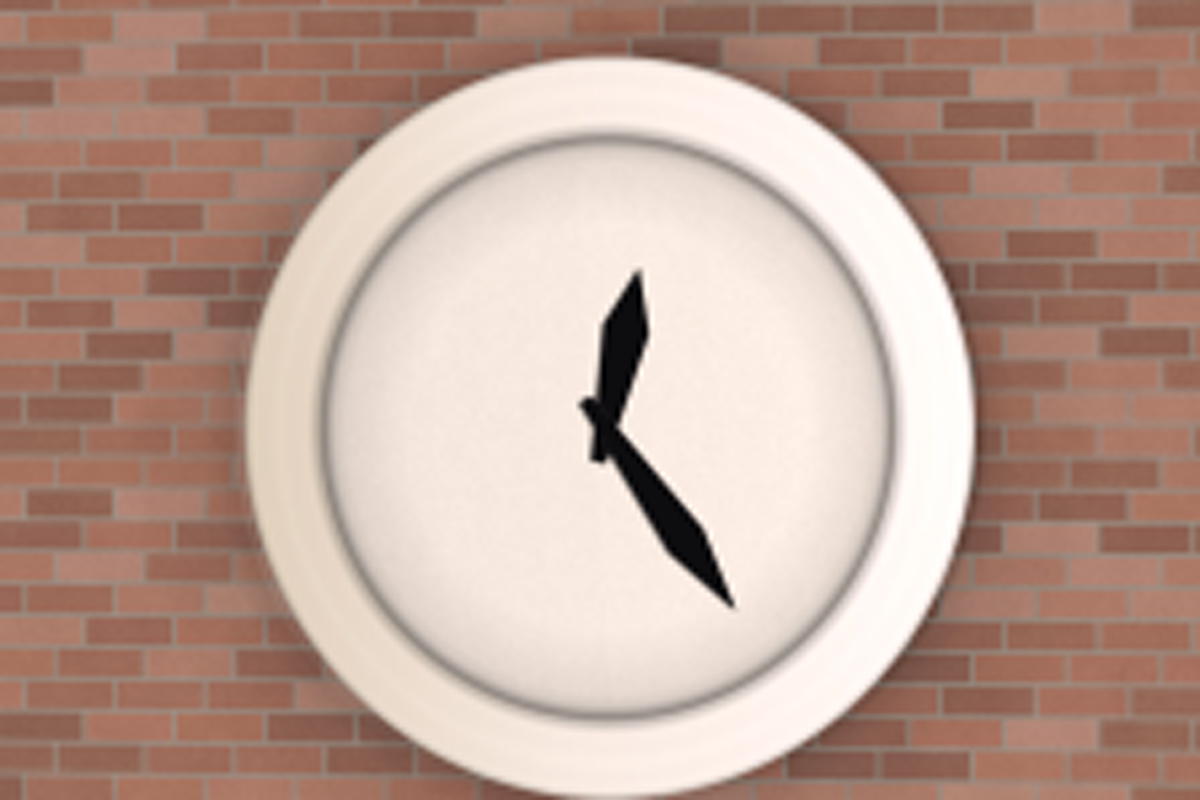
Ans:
12h24
